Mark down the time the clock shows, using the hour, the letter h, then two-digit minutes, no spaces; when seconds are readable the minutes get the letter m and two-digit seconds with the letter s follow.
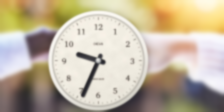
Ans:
9h34
